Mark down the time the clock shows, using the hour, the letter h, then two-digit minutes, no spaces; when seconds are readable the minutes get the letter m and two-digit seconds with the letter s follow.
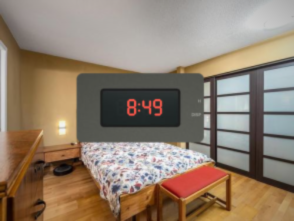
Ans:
8h49
